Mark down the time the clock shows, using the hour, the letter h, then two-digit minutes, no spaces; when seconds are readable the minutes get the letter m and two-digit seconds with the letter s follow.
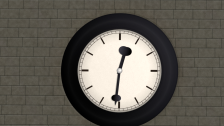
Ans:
12h31
